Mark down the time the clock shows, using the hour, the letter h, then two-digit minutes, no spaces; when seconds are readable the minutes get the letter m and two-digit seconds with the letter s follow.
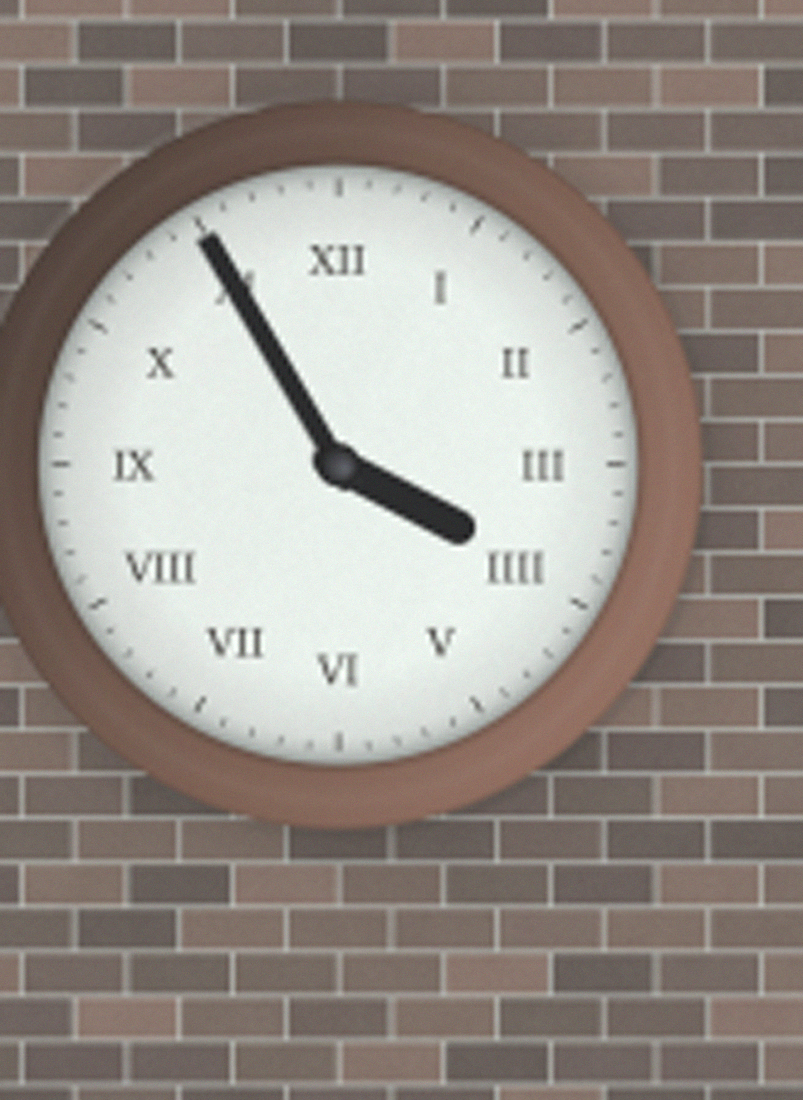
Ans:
3h55
